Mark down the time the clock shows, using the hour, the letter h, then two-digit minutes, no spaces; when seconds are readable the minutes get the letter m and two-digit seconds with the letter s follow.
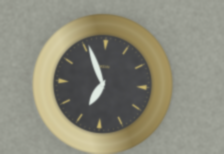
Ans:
6h56
